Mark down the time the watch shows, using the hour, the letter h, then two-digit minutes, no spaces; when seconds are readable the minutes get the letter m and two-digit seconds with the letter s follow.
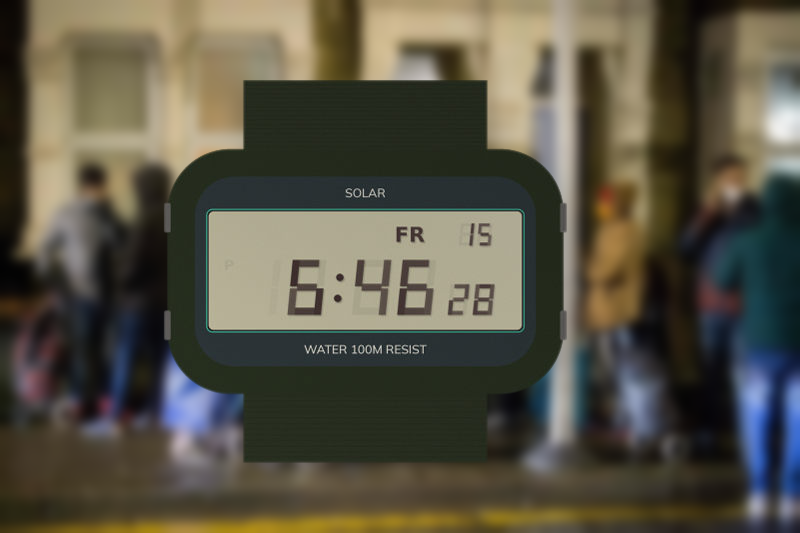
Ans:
6h46m28s
